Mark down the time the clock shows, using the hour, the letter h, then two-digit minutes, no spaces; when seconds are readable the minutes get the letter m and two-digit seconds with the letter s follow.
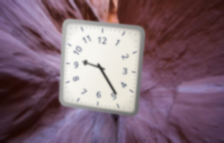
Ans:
9h24
